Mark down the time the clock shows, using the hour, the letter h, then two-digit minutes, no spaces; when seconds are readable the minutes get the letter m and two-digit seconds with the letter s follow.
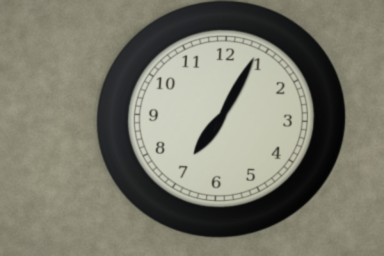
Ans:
7h04
